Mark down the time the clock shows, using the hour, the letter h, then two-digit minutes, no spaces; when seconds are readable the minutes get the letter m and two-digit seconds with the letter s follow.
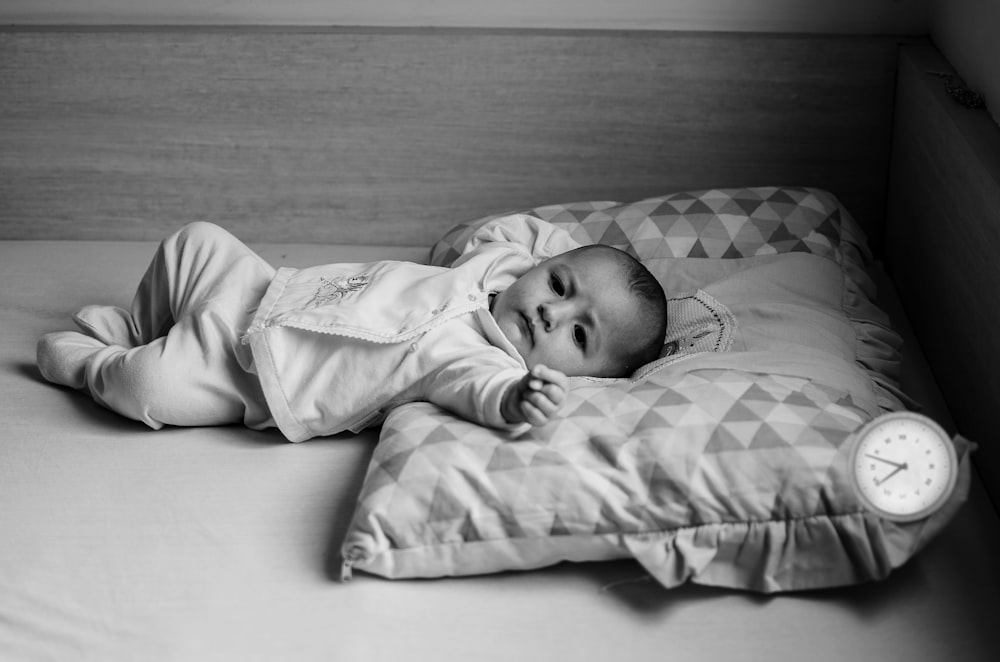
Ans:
7h48
